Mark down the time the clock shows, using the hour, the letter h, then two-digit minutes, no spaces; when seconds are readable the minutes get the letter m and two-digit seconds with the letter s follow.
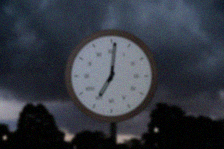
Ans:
7h01
